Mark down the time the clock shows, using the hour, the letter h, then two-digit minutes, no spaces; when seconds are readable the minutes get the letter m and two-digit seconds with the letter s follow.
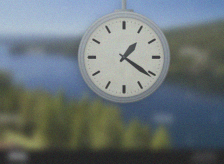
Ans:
1h21
